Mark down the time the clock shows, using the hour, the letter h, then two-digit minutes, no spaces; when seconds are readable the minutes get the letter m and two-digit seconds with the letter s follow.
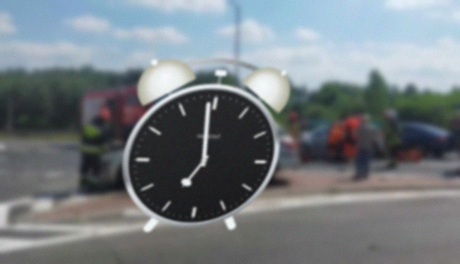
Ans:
6h59
